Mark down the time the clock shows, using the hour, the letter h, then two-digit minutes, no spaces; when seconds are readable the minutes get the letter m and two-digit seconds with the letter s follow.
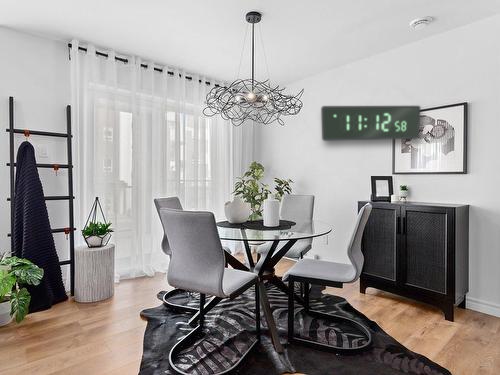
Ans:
11h12m58s
